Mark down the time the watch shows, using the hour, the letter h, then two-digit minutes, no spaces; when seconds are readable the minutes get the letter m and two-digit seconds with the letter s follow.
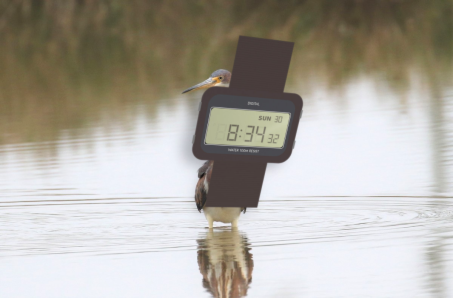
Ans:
8h34m32s
